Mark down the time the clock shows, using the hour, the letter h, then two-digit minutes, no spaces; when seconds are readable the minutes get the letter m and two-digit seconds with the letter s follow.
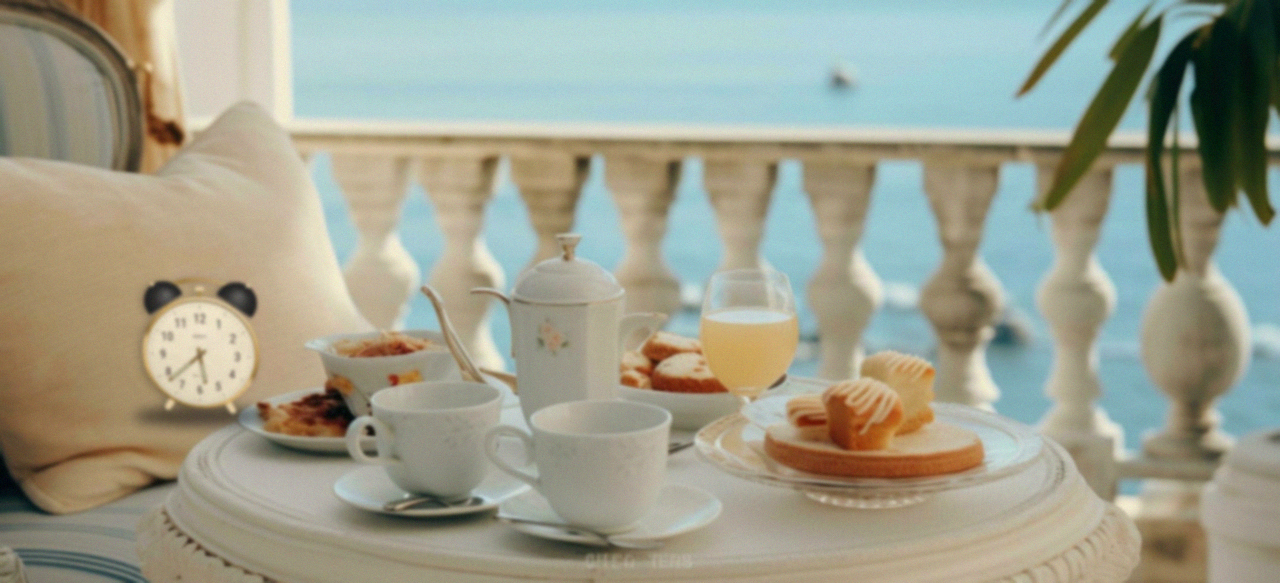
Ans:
5h38
